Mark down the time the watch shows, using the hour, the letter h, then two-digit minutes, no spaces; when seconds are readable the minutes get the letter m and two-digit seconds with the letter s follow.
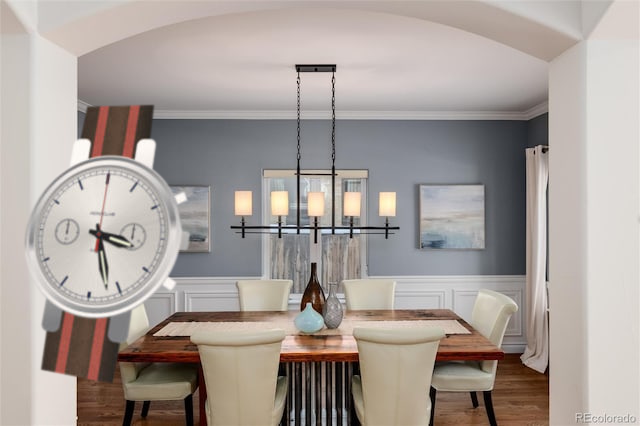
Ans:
3h27
